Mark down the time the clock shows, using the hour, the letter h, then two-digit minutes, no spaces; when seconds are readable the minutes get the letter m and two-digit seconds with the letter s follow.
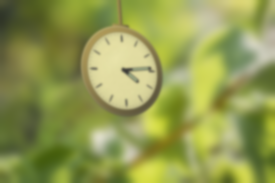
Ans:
4h14
